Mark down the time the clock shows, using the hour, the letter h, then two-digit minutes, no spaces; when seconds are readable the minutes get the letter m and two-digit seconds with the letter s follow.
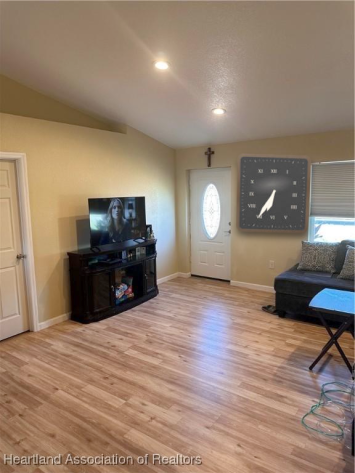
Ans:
6h35
